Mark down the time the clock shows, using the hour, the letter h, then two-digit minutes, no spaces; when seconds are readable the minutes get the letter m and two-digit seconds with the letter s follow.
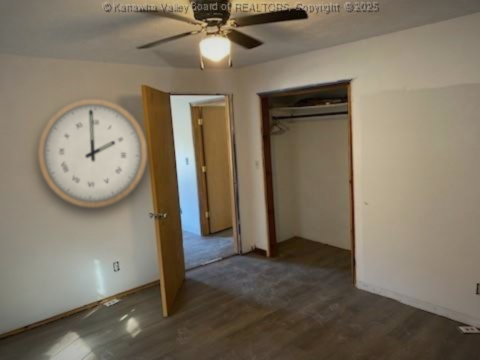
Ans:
1h59
